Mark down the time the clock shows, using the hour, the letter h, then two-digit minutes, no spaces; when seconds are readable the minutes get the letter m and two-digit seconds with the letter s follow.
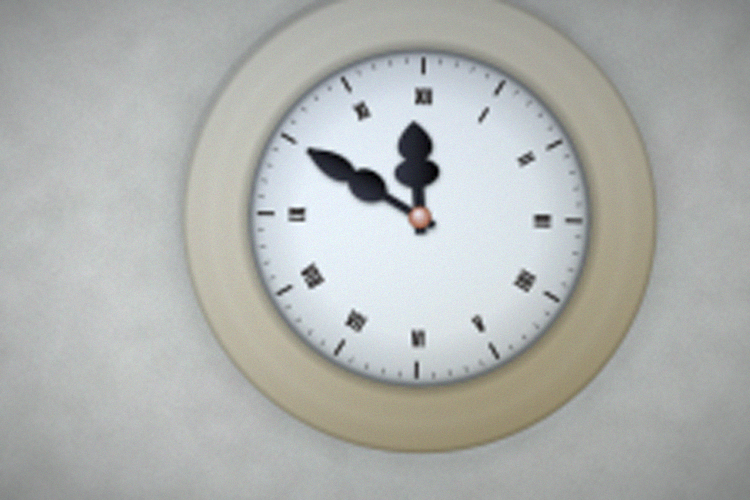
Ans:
11h50
